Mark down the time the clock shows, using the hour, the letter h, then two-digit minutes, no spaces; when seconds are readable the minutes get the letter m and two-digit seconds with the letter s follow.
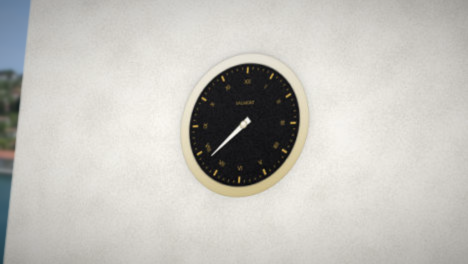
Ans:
7h38
